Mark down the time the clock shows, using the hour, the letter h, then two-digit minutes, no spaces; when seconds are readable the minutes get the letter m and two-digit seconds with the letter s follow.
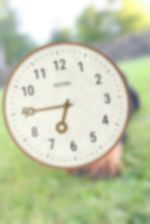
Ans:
6h45
